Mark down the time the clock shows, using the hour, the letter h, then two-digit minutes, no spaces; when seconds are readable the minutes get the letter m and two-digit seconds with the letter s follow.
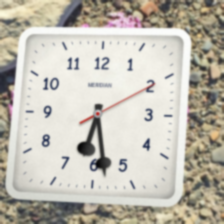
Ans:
6h28m10s
